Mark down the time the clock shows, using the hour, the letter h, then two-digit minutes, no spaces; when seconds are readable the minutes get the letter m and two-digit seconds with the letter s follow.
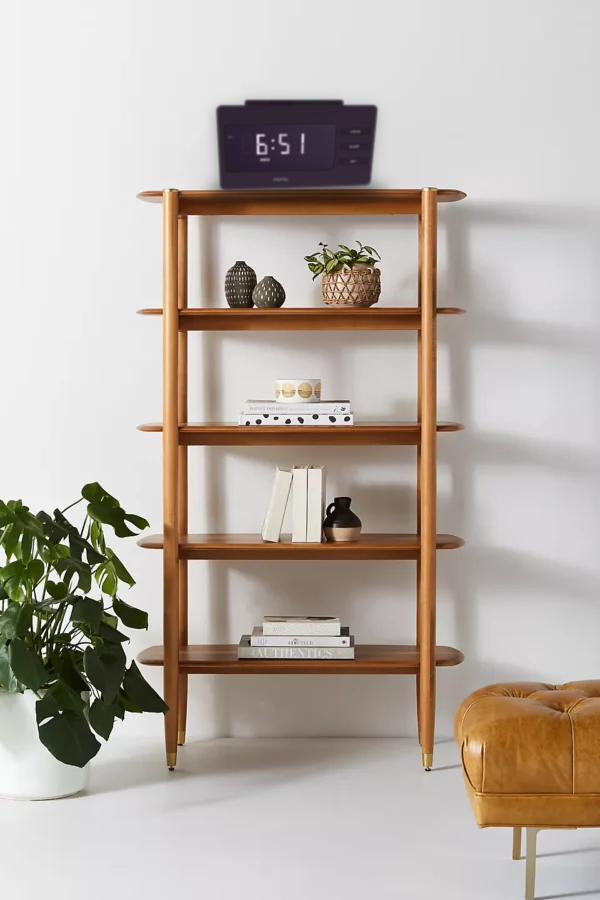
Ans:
6h51
